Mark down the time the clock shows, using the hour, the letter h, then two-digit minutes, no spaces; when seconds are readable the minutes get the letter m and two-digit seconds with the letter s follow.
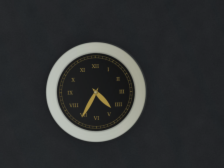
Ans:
4h35
